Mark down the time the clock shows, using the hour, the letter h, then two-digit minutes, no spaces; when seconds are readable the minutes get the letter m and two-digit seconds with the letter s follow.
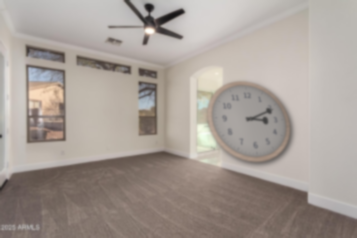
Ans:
3h11
